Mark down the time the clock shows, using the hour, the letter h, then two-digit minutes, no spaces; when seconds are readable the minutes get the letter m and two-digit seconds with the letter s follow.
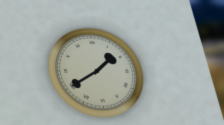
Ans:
1h40
